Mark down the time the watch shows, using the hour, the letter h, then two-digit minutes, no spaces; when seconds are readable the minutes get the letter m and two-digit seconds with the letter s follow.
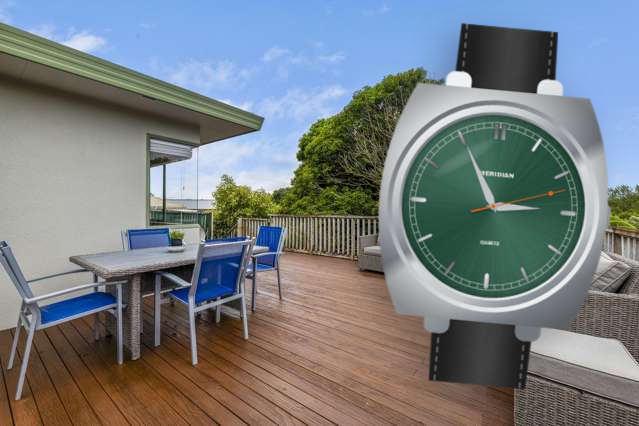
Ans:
2h55m12s
